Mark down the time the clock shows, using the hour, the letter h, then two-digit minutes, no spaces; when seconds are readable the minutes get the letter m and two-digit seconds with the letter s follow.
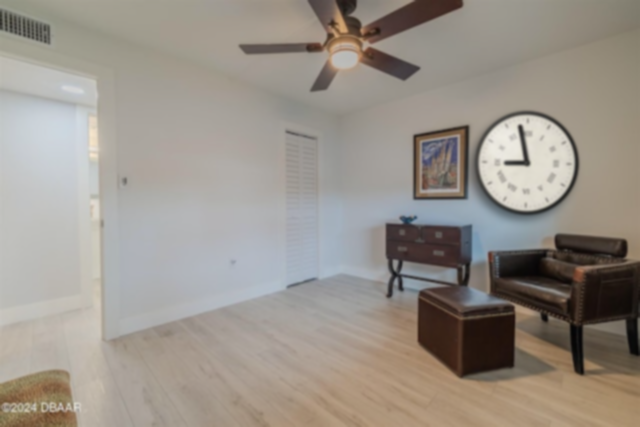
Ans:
8h58
